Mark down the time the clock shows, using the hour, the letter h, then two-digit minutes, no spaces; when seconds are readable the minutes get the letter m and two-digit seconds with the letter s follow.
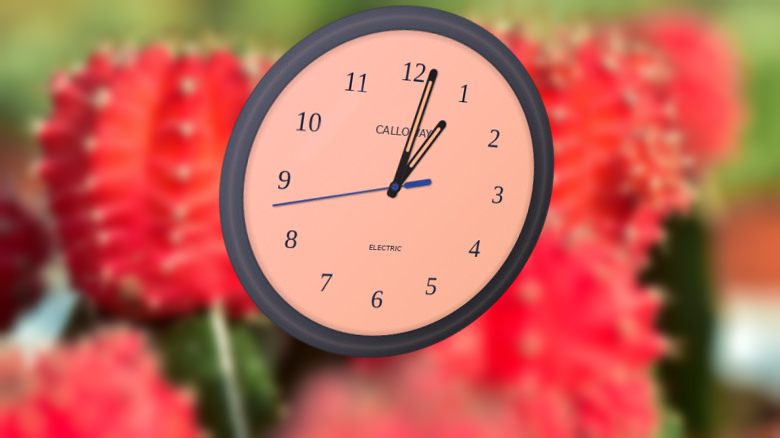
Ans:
1h01m43s
